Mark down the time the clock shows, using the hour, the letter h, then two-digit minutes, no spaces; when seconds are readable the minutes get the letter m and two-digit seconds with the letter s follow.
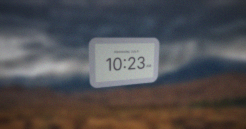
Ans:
10h23
